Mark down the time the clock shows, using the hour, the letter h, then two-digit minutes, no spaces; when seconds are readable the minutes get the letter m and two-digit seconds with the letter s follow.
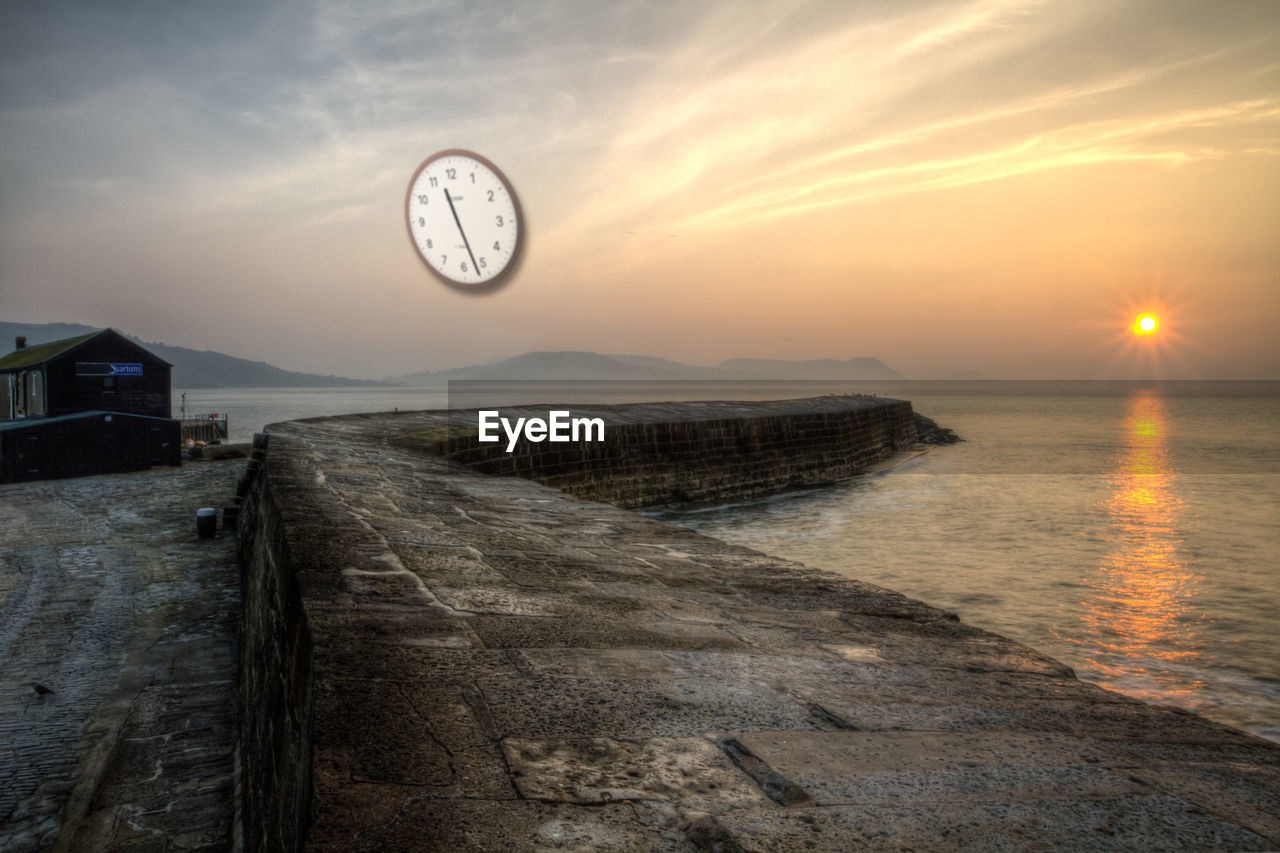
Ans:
11h27
